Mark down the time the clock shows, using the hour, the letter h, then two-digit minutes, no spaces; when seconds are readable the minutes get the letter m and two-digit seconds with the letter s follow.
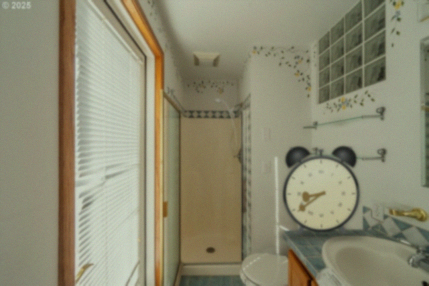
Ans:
8h39
